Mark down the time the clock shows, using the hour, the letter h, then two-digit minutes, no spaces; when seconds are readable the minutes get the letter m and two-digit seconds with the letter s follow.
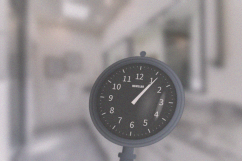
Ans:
1h06
